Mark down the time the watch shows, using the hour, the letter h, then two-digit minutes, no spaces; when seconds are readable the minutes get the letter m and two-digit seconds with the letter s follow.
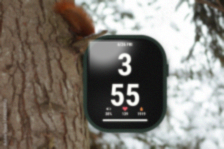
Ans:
3h55
